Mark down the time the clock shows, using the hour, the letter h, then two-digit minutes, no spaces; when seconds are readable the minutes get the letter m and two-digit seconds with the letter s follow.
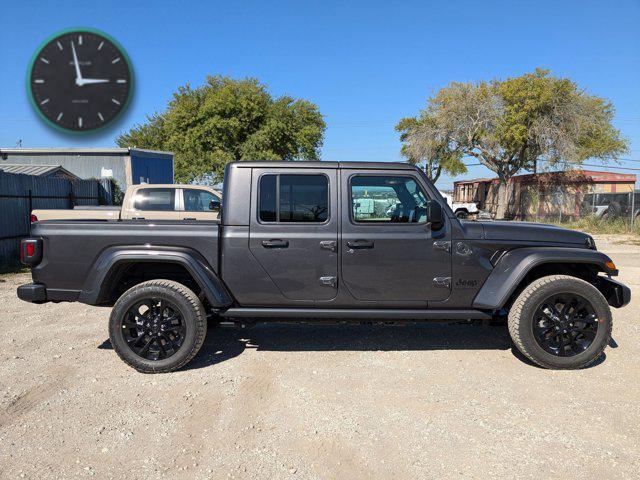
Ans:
2h58
